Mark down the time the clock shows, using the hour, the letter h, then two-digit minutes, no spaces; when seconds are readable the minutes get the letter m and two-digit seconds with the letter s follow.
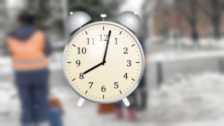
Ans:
8h02
